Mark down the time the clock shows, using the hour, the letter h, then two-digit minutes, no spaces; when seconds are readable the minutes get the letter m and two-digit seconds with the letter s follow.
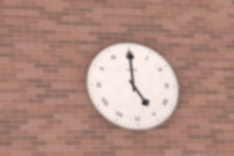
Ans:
5h00
